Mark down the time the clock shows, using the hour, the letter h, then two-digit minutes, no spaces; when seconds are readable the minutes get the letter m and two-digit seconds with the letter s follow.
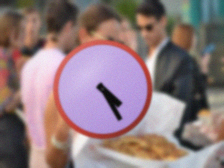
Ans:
4h25
